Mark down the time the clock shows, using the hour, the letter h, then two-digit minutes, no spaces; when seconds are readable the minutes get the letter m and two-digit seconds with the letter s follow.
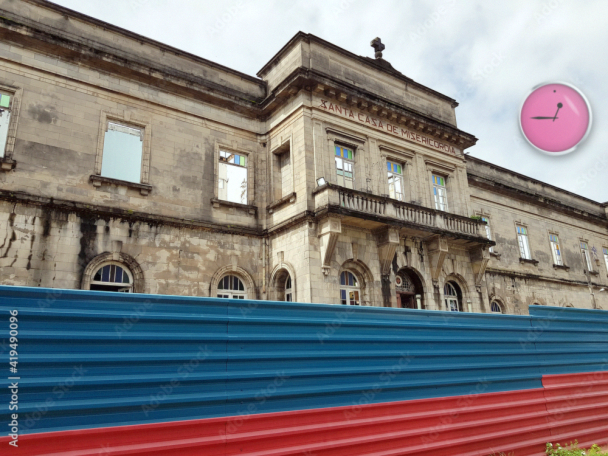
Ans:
12h45
